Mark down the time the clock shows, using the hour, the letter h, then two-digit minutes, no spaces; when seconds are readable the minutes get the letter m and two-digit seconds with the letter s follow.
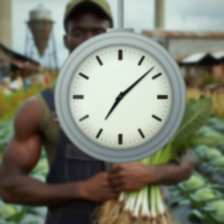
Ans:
7h08
